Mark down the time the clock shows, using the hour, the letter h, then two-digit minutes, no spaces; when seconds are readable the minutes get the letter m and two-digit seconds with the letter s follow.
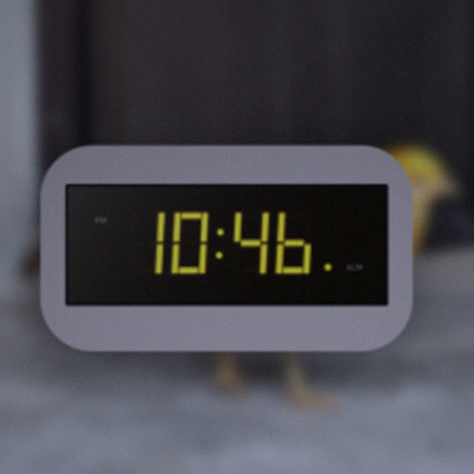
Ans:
10h46
